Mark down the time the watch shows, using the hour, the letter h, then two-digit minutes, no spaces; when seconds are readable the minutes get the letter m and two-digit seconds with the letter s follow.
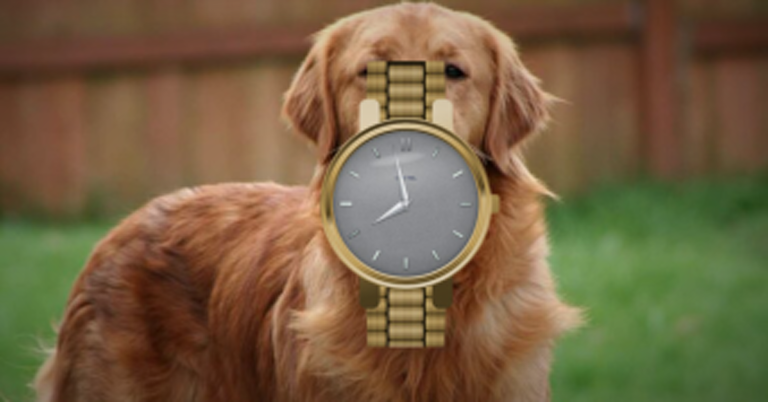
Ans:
7h58
